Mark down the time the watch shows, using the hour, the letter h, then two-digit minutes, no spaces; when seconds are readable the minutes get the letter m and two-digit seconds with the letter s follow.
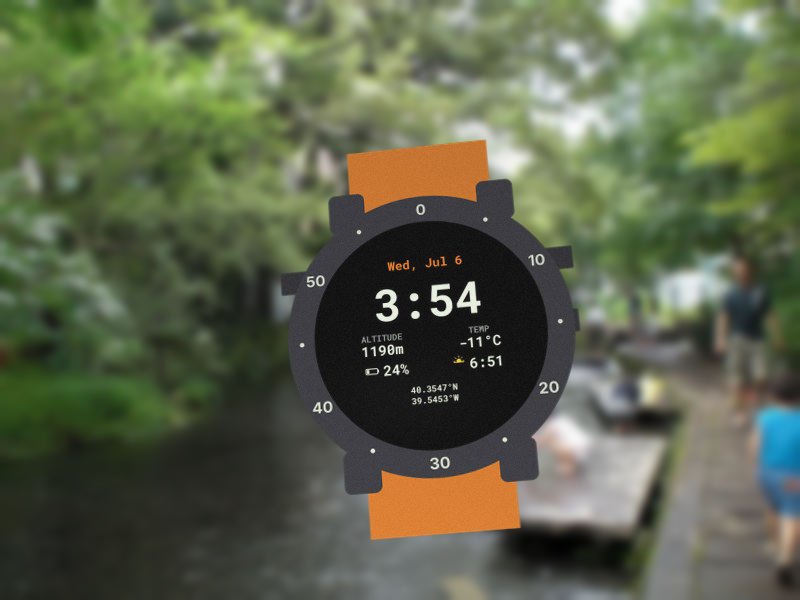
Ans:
3h54
